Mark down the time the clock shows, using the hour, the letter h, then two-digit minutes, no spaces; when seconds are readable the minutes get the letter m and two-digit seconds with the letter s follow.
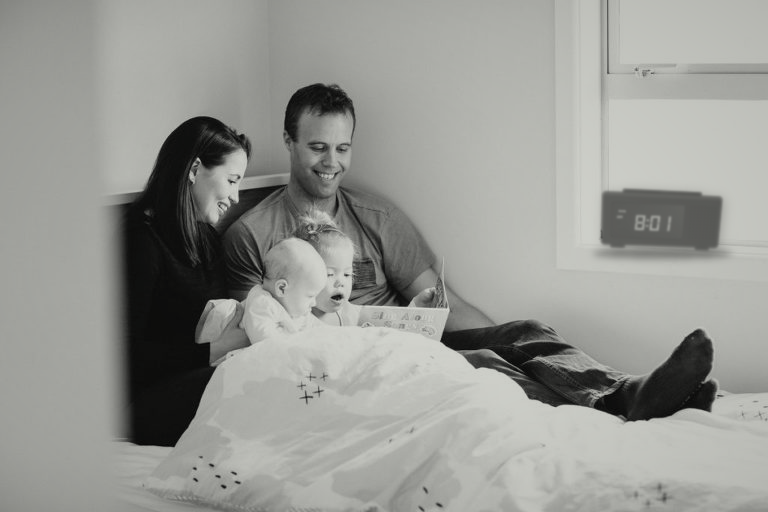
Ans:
8h01
